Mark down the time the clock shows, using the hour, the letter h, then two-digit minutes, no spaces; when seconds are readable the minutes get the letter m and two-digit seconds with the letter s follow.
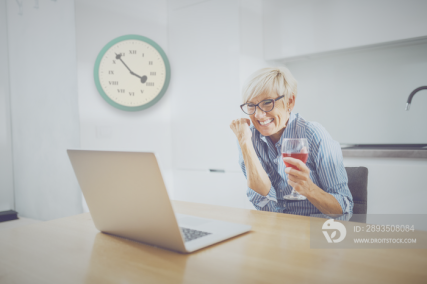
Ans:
3h53
